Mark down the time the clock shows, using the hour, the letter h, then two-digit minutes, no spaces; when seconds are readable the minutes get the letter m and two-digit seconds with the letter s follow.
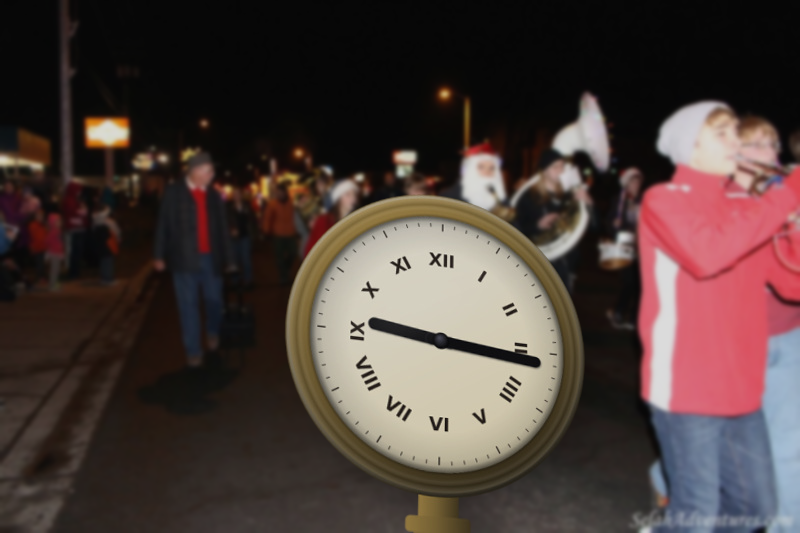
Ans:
9h16
